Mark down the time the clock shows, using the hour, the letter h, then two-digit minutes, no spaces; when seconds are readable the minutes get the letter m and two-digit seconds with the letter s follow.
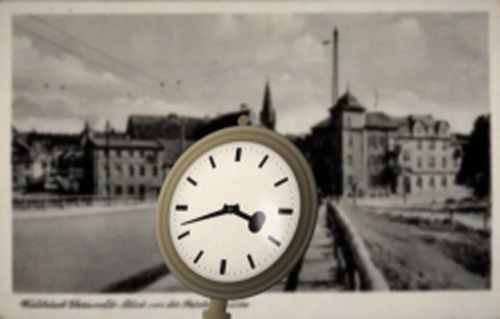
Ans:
3h42
